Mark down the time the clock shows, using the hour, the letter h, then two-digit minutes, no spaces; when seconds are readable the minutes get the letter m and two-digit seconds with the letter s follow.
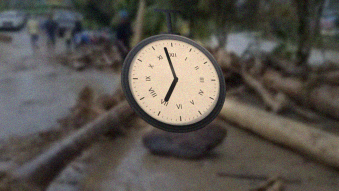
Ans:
6h58
